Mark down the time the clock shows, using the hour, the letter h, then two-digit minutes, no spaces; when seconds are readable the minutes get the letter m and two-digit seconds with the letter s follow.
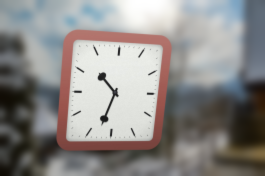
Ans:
10h33
